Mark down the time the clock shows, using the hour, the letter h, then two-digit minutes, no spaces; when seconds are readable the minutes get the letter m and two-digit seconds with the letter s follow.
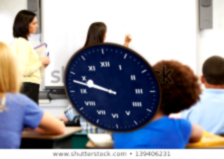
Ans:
9h48
